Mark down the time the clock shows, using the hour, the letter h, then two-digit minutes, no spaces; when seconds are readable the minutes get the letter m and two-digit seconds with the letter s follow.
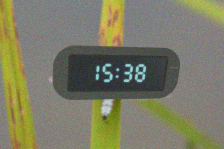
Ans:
15h38
